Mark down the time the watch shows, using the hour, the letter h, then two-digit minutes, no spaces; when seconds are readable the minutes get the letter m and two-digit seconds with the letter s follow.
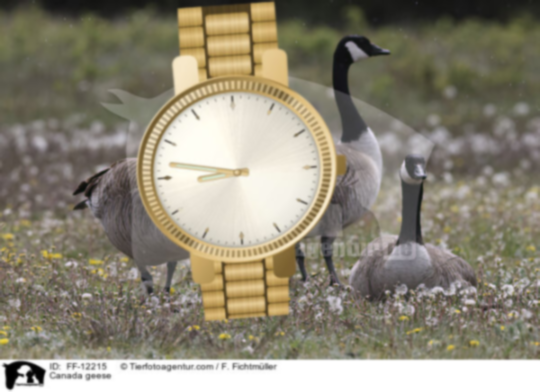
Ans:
8h47
